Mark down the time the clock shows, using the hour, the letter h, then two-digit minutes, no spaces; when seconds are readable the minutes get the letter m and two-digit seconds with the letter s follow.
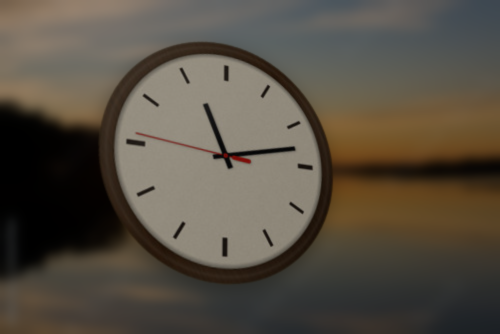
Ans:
11h12m46s
